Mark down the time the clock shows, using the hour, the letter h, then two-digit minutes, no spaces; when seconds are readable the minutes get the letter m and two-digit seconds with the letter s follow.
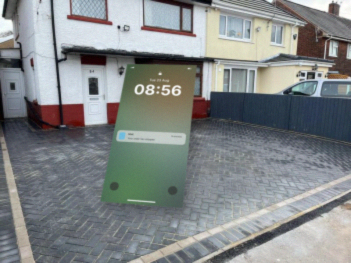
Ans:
8h56
